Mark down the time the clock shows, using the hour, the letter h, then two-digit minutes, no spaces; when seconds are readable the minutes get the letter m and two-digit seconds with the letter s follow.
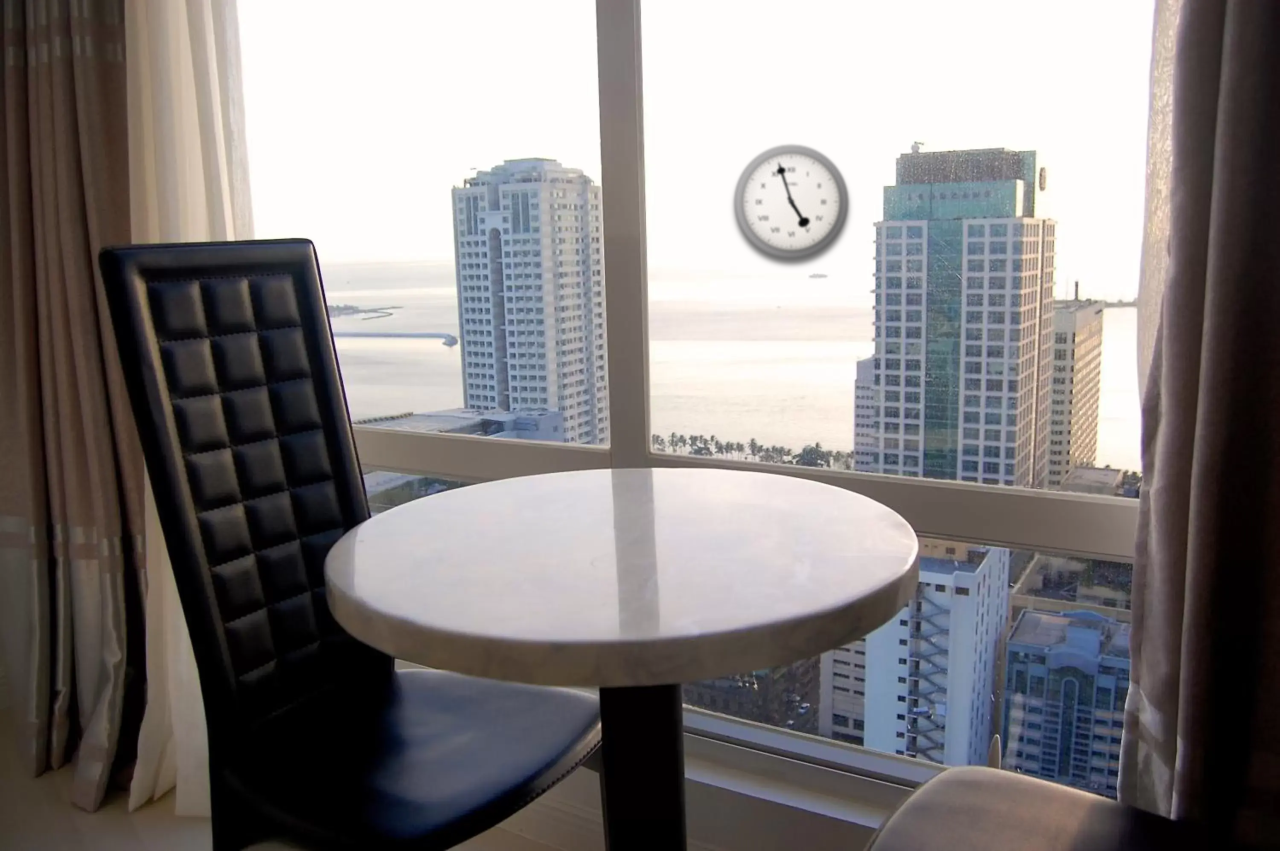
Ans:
4h57
